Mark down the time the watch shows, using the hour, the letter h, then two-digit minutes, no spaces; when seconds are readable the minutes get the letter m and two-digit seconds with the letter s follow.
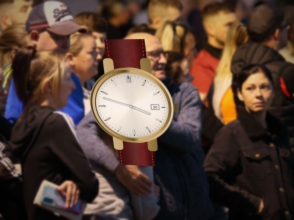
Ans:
3h48
